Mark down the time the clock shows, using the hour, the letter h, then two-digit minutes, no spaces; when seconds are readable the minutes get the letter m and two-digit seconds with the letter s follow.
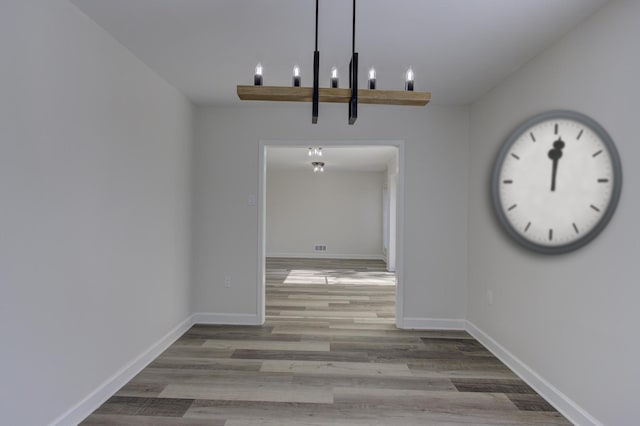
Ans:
12h01
